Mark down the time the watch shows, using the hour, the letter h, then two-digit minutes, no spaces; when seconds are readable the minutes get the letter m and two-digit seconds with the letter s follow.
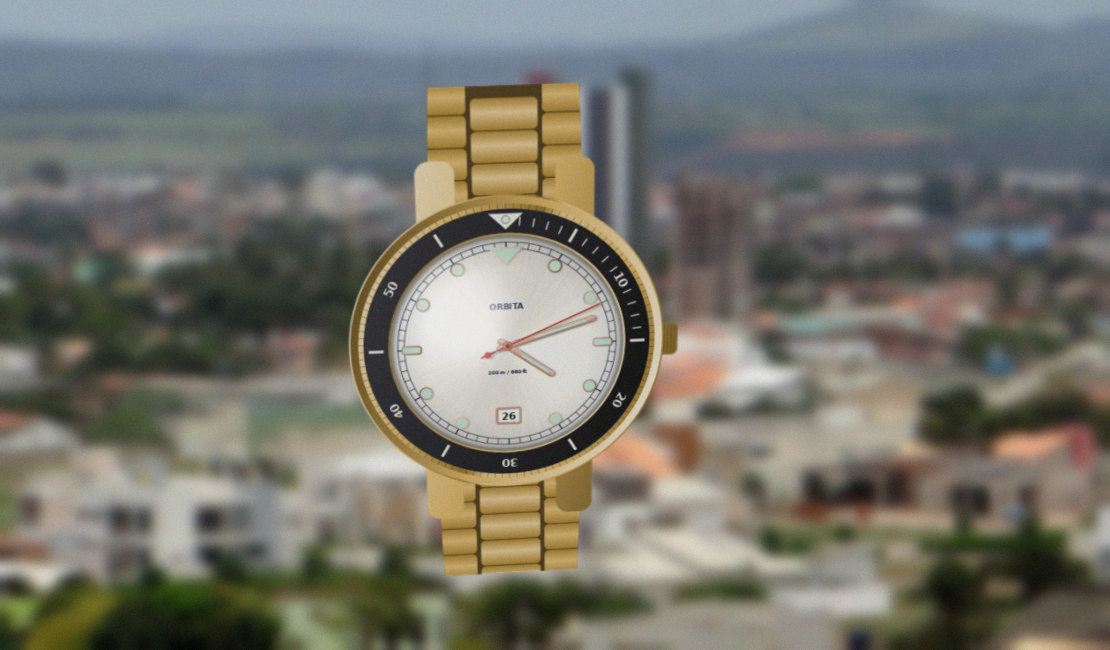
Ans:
4h12m11s
